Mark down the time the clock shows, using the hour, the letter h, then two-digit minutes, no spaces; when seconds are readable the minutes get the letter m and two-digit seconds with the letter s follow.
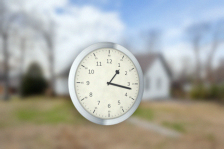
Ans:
1h17
